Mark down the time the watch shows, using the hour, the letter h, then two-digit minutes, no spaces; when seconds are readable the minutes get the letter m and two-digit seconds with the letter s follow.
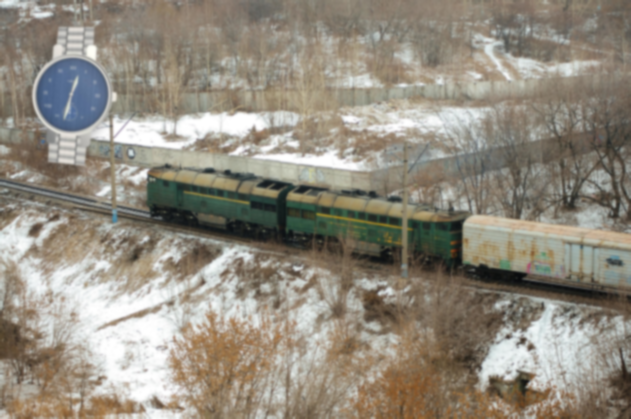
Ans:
12h32
